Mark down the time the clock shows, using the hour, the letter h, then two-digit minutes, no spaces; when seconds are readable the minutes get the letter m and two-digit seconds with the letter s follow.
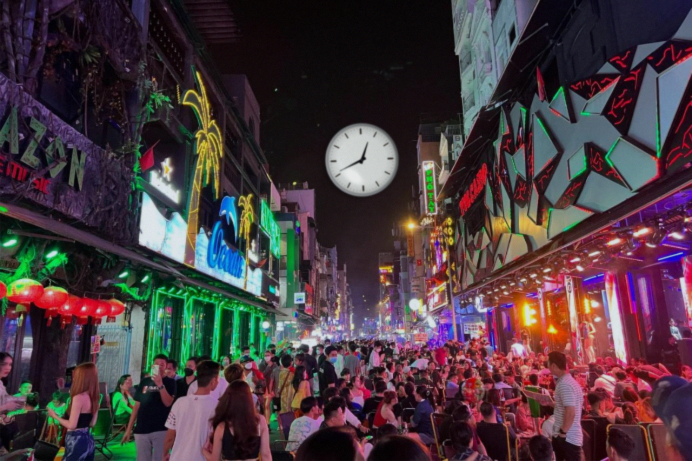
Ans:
12h41
